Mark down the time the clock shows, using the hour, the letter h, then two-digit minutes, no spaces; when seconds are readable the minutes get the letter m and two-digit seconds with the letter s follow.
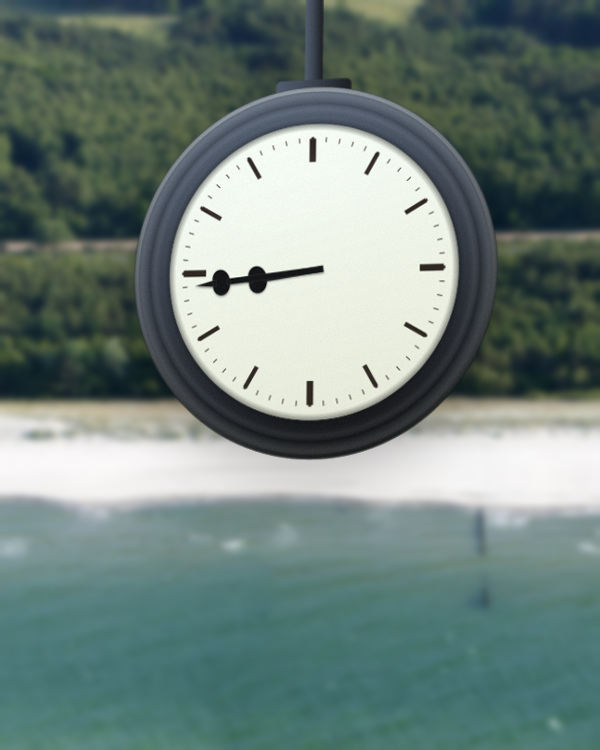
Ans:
8h44
